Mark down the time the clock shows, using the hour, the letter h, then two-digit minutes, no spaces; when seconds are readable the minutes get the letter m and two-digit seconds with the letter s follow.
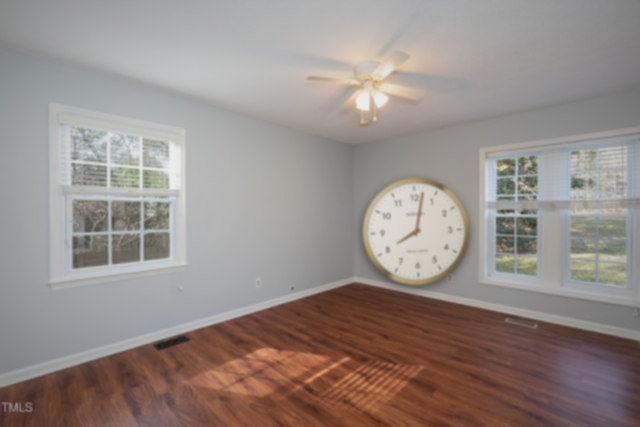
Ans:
8h02
